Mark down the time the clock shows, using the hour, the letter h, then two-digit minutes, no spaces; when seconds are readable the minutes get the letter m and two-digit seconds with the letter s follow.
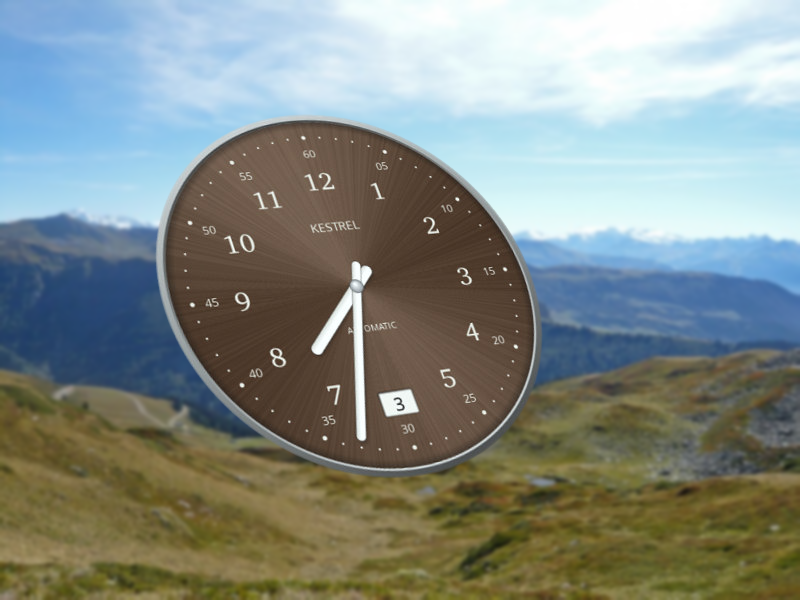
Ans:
7h33
